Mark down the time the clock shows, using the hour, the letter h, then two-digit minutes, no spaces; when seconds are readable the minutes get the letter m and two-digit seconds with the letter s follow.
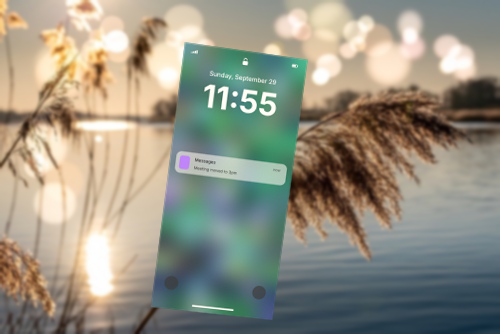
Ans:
11h55
